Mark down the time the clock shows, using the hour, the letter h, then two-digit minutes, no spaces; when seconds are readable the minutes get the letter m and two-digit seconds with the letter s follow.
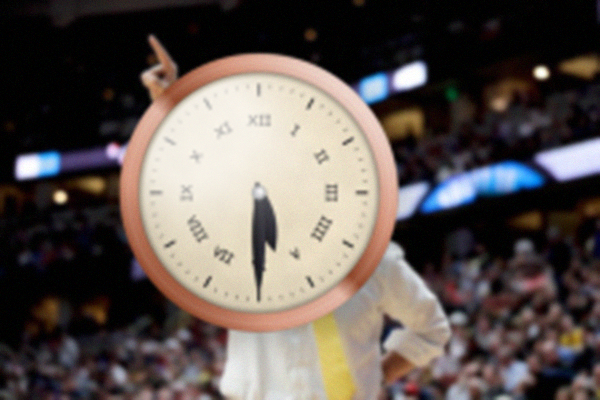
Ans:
5h30
